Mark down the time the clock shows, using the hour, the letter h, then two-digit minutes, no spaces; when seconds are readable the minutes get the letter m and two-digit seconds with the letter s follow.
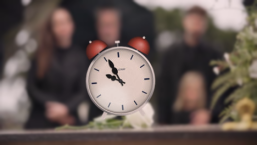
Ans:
9h56
